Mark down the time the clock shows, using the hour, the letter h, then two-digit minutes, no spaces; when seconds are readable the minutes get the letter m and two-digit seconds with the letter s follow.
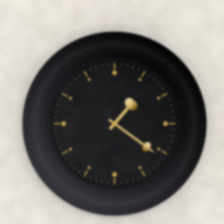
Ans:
1h21
